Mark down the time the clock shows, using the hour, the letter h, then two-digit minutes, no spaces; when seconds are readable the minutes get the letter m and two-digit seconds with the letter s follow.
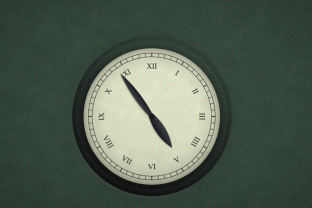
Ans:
4h54
